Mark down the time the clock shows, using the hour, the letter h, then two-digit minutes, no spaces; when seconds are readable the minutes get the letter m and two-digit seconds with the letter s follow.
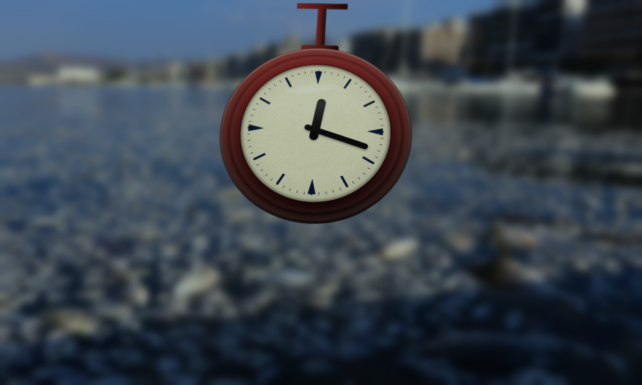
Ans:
12h18
